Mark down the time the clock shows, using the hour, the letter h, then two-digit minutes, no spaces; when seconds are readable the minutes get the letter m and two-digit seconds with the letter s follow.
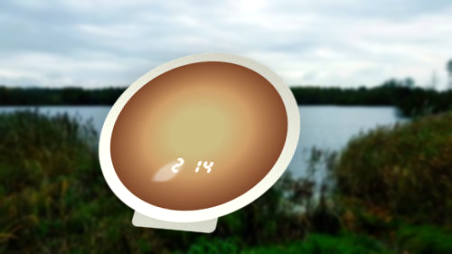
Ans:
2h14
